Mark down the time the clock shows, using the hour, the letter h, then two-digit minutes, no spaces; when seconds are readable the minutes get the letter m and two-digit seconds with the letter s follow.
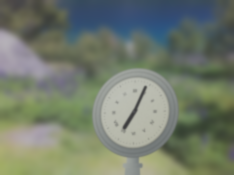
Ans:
7h04
